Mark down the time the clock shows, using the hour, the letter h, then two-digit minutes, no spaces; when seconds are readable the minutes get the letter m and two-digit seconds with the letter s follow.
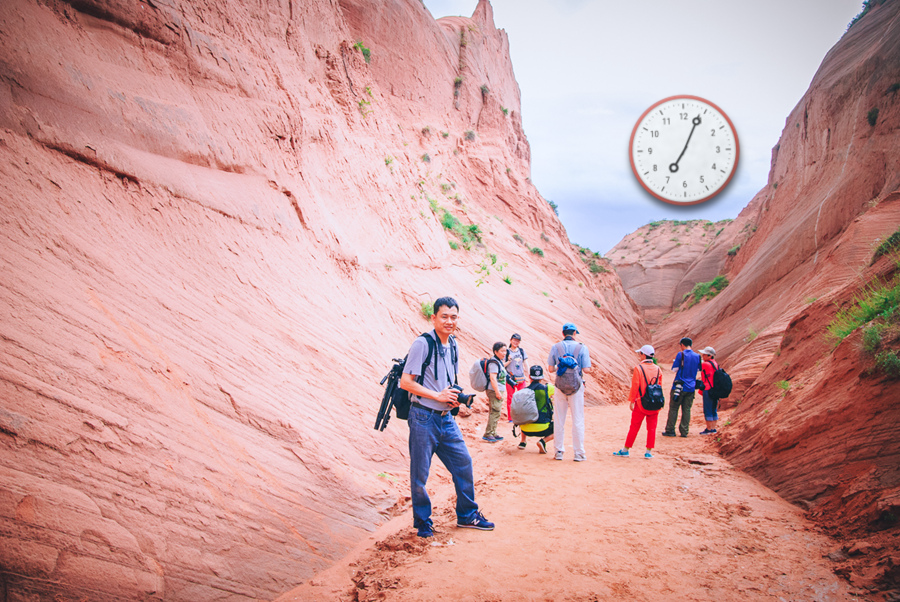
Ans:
7h04
